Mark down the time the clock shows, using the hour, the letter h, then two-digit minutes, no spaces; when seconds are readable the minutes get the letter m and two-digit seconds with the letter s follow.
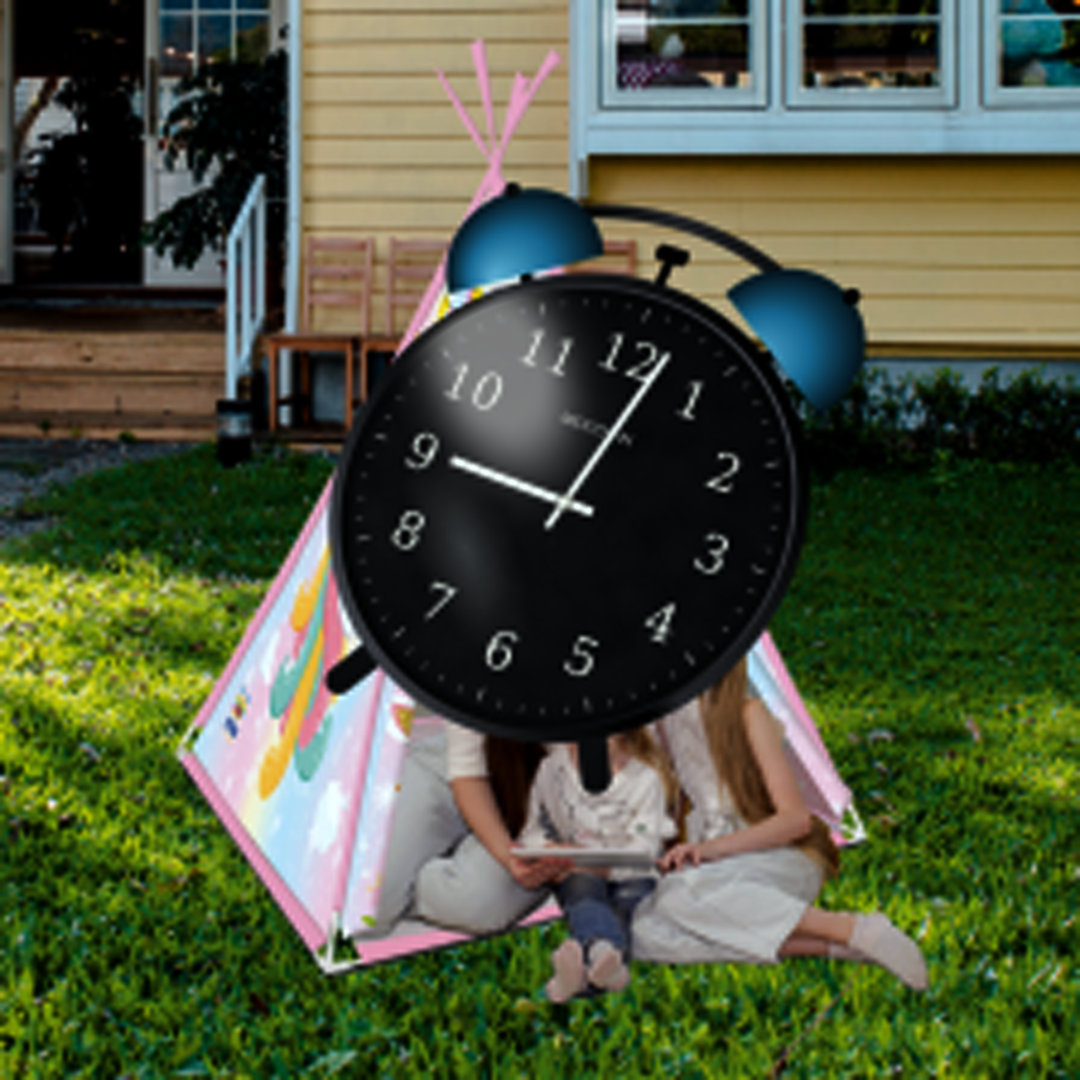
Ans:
9h02
